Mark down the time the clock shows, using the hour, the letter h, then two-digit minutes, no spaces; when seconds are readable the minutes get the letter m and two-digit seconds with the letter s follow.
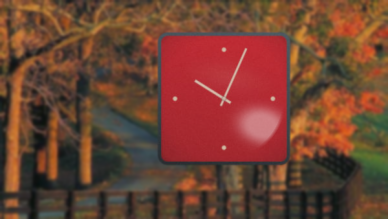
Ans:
10h04
